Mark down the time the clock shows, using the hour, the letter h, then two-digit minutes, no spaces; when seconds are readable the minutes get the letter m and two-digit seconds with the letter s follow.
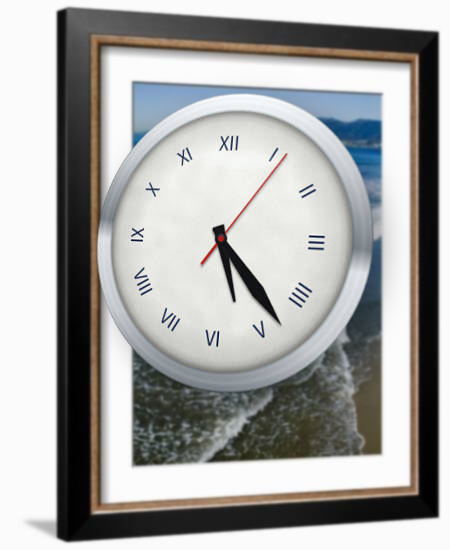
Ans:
5h23m06s
